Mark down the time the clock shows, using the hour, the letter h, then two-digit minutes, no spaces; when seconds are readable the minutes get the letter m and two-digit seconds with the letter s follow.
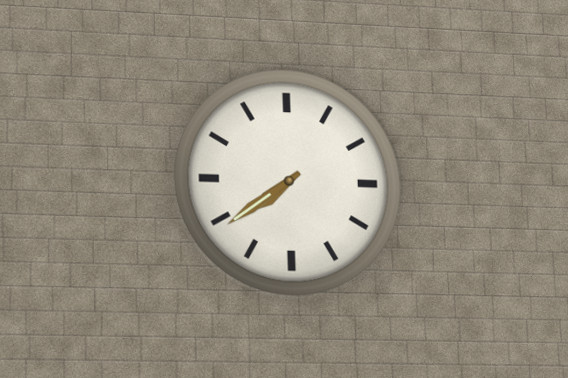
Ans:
7h39
